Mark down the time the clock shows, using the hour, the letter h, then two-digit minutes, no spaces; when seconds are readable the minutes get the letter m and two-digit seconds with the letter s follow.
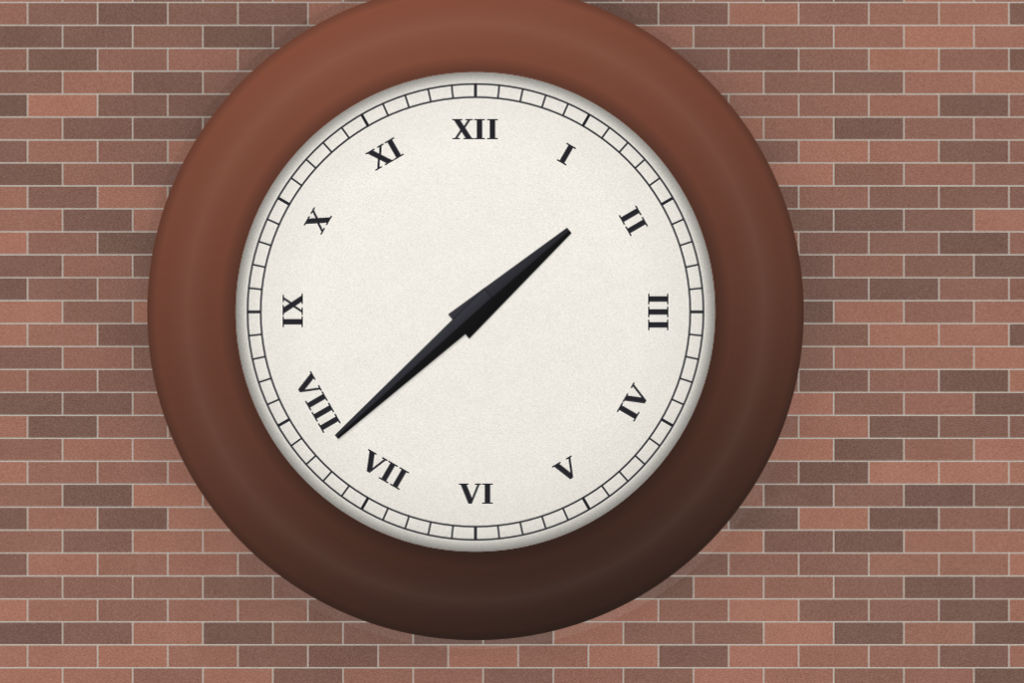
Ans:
1h38
